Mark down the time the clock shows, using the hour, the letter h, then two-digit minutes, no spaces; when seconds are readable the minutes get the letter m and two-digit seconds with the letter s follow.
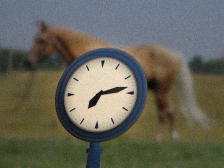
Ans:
7h13
